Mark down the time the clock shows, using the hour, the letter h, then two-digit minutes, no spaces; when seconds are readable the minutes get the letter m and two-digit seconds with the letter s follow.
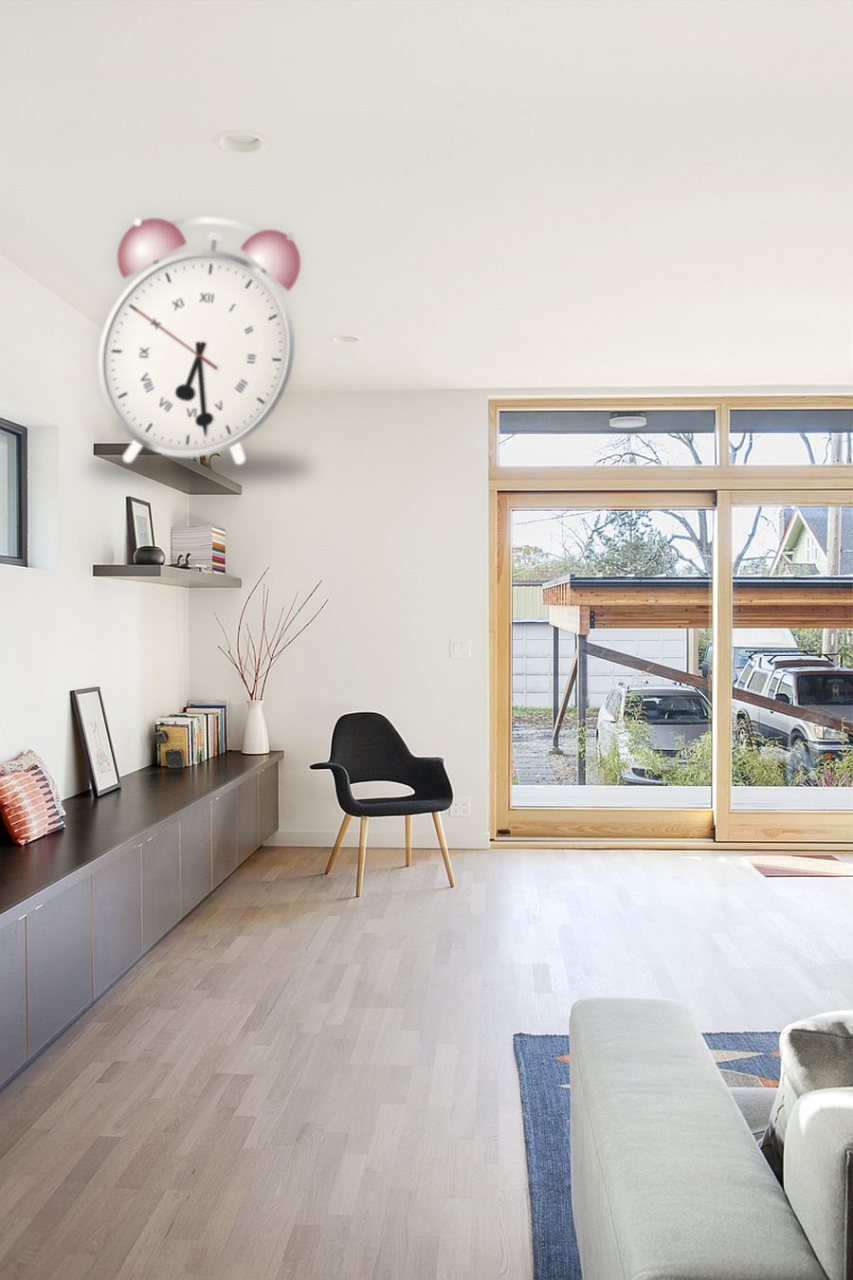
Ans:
6h27m50s
